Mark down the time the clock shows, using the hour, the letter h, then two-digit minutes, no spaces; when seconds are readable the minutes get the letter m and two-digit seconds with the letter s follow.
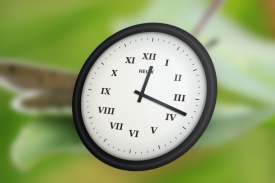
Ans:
12h18
